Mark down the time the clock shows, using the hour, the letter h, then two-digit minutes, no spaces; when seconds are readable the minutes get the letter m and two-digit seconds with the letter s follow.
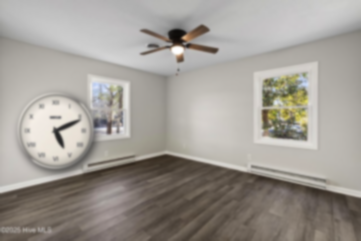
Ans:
5h11
